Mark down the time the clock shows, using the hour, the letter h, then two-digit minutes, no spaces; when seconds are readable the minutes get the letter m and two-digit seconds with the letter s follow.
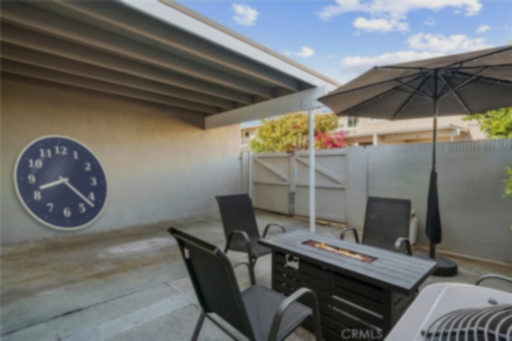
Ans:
8h22
